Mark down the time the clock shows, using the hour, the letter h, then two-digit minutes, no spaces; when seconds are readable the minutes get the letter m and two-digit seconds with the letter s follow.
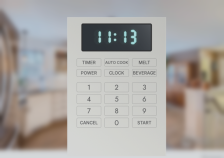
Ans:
11h13
